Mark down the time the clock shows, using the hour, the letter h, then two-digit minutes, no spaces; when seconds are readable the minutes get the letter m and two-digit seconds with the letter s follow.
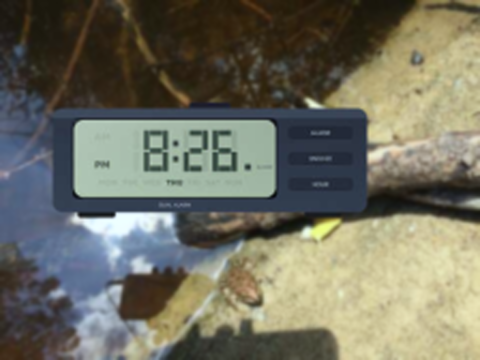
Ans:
8h26
